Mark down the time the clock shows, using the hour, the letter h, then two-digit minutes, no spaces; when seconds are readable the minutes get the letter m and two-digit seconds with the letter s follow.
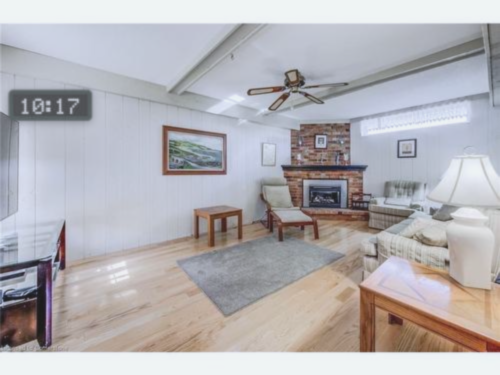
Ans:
10h17
